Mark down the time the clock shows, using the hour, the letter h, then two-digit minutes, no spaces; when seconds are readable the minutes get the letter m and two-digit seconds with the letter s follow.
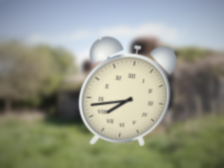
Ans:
7h43
